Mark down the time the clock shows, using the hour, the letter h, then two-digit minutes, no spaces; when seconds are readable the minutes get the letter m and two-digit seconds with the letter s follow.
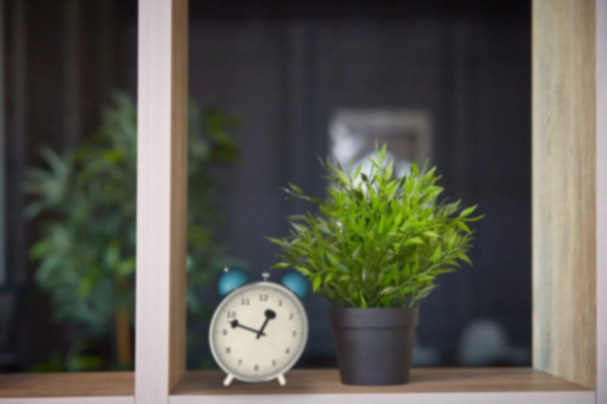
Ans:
12h48
